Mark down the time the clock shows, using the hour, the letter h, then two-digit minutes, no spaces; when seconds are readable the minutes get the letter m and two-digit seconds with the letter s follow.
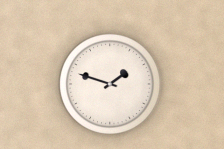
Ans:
1h48
